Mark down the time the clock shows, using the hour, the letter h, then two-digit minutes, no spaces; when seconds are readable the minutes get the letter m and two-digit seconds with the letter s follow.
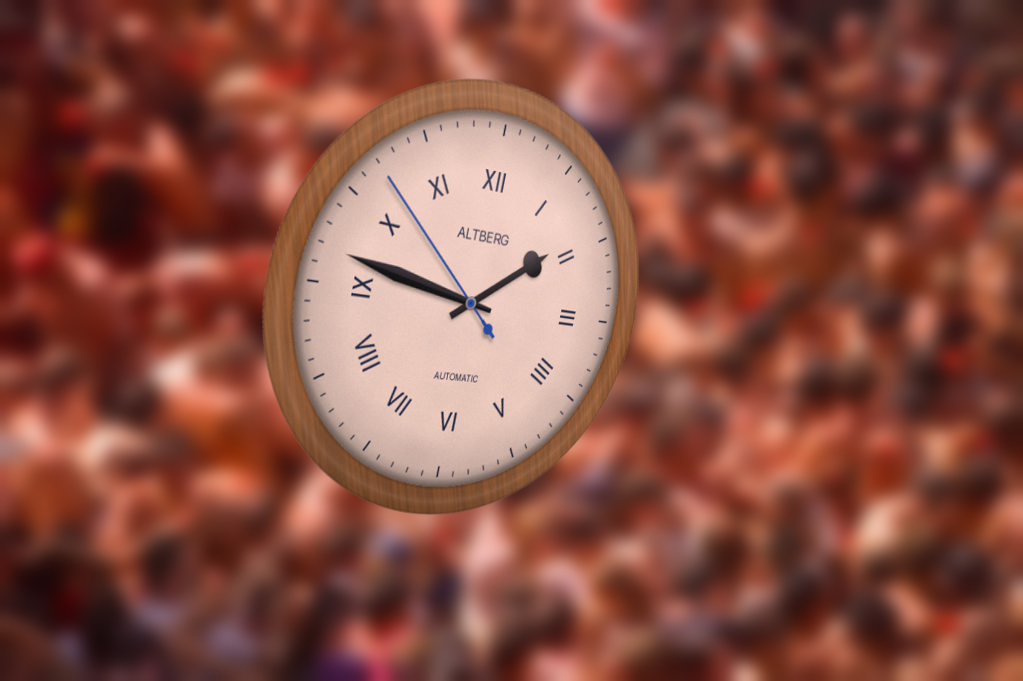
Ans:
1h46m52s
